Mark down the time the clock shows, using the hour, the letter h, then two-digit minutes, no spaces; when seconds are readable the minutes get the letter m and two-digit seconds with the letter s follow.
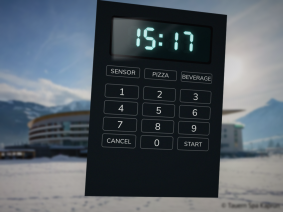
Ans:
15h17
